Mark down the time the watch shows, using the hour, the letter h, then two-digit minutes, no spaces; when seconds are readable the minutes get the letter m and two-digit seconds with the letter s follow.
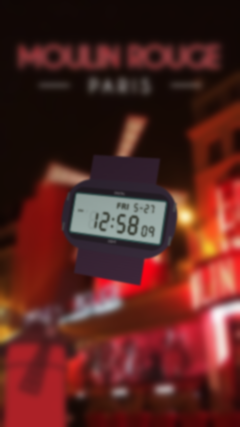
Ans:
12h58
